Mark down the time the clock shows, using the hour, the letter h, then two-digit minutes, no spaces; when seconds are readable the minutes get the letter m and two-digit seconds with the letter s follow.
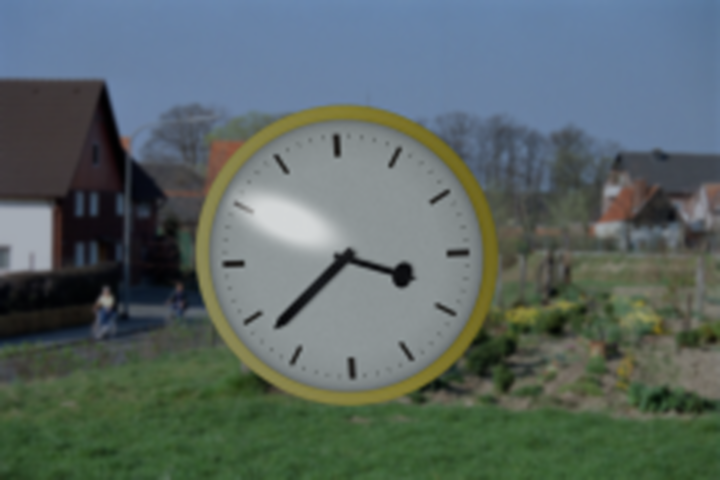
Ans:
3h38
